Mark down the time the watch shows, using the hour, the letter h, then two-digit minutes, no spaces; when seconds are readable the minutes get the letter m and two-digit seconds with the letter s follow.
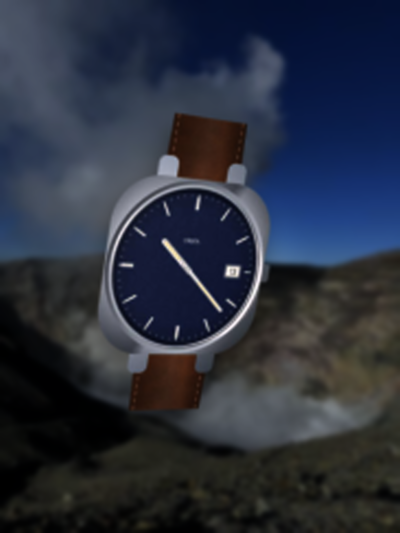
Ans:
10h22
